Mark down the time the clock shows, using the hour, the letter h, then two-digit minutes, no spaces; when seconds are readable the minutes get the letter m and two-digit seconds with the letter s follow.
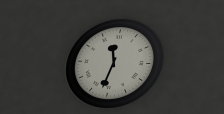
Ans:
11h32
